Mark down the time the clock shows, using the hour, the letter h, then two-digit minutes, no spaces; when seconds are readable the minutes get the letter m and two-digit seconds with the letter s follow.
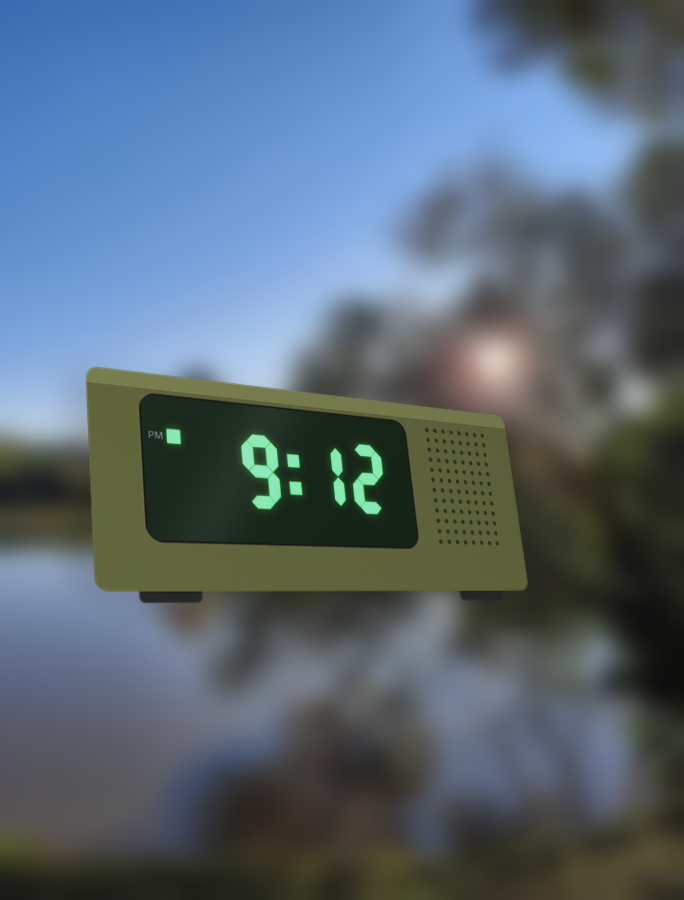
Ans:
9h12
